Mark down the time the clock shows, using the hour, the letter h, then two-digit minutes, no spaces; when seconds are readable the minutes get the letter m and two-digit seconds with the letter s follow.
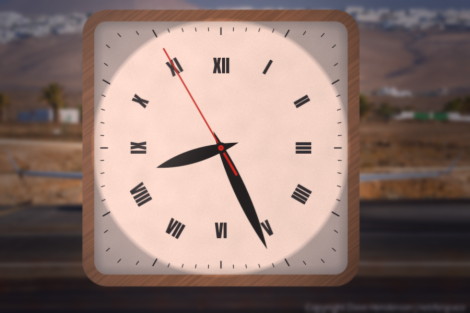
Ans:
8h25m55s
